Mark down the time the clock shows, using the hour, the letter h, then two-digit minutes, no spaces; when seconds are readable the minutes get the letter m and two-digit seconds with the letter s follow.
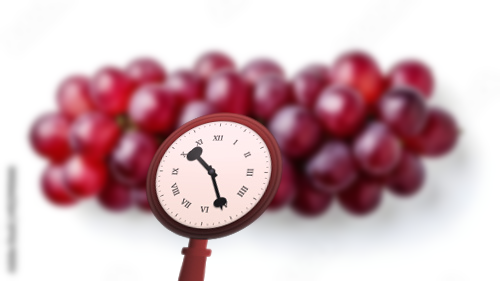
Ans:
10h26
